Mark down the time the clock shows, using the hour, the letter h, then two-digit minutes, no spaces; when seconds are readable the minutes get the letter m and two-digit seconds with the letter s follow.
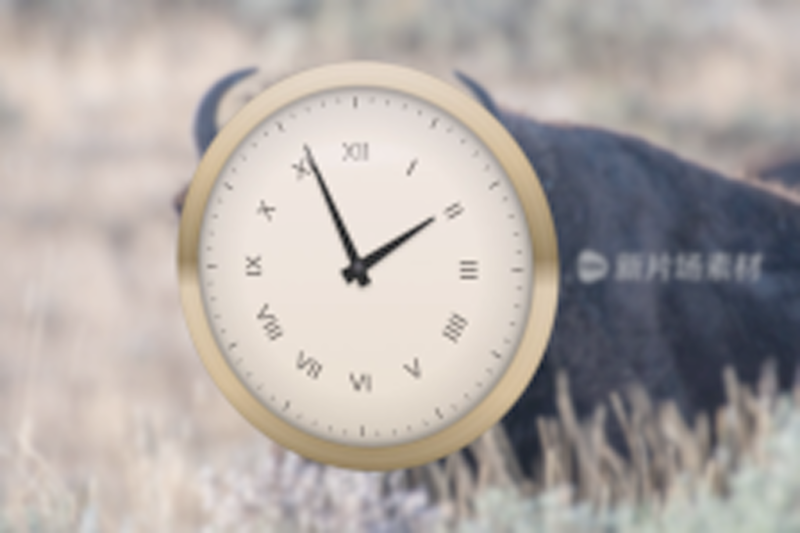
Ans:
1h56
